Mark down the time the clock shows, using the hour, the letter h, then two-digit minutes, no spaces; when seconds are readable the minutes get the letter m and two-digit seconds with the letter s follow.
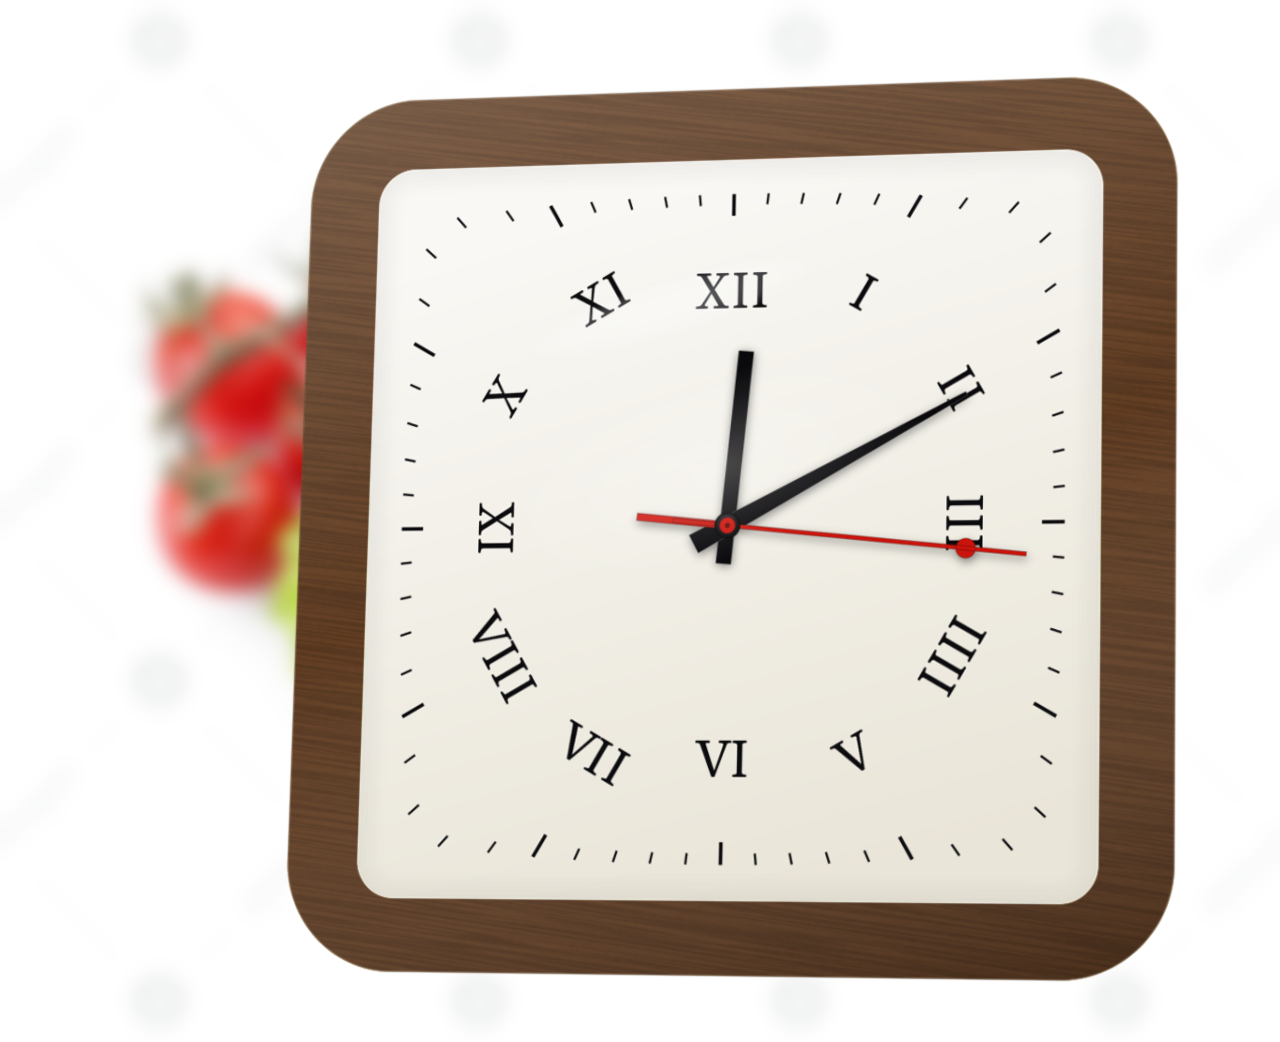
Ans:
12h10m16s
